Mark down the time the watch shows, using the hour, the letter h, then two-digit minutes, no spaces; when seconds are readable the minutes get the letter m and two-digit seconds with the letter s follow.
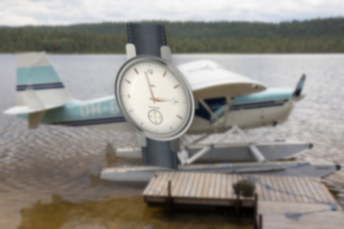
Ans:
2h58
